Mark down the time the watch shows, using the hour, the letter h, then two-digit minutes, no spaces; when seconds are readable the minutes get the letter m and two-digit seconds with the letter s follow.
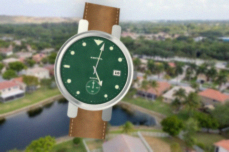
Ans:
5h02
